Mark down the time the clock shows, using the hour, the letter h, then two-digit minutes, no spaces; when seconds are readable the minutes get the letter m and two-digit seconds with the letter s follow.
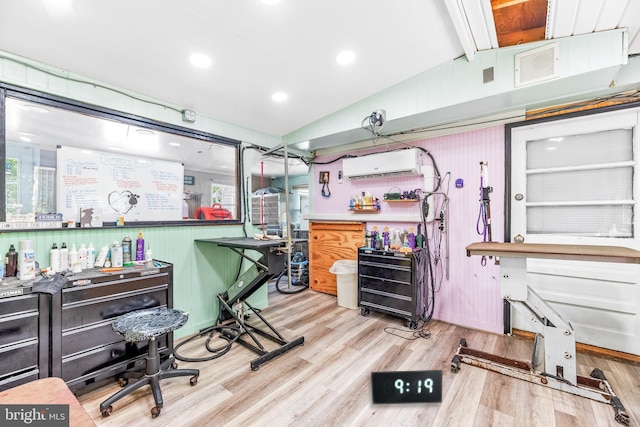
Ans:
9h19
